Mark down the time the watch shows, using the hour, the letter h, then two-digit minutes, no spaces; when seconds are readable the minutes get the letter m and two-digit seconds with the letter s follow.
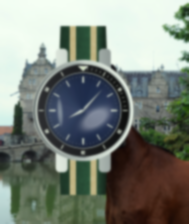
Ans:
8h07
